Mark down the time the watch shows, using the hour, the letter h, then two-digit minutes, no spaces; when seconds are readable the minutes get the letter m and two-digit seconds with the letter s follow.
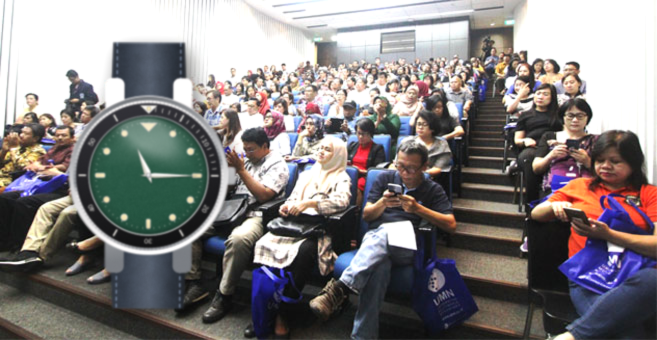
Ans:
11h15
